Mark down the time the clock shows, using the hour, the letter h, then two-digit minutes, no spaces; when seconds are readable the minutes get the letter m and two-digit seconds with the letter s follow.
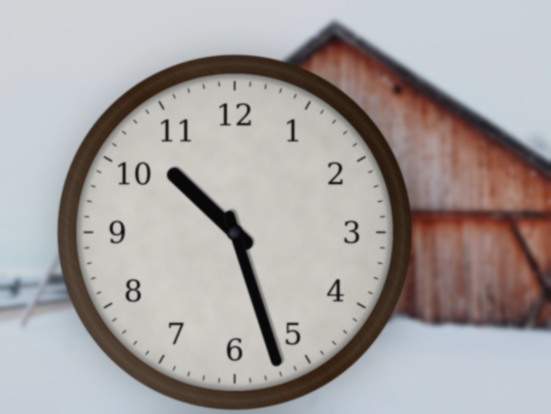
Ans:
10h27
